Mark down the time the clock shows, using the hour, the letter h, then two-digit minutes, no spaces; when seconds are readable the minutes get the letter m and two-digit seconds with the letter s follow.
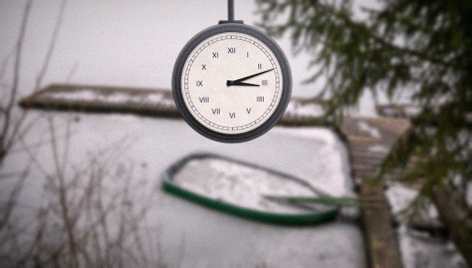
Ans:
3h12
